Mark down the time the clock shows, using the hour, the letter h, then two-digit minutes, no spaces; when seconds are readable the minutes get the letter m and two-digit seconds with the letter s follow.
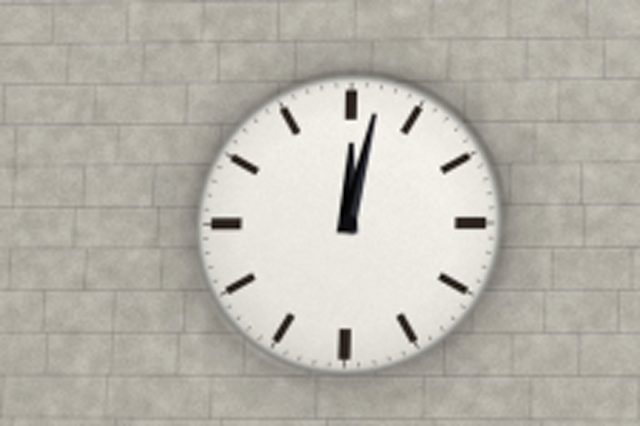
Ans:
12h02
